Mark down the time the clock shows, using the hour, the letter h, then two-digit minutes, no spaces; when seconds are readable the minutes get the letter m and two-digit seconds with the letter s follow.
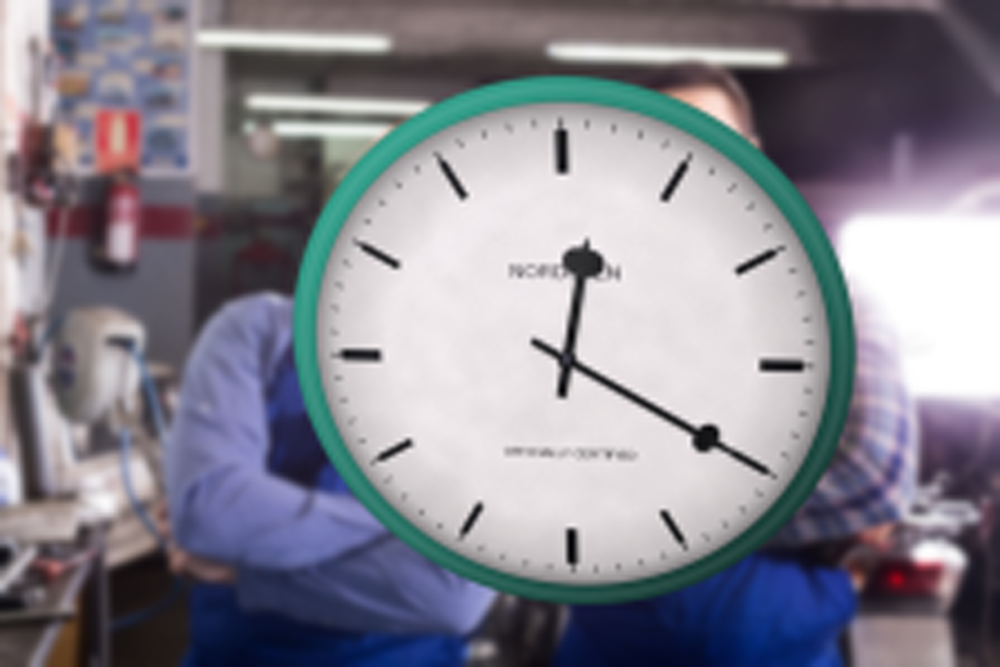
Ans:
12h20
